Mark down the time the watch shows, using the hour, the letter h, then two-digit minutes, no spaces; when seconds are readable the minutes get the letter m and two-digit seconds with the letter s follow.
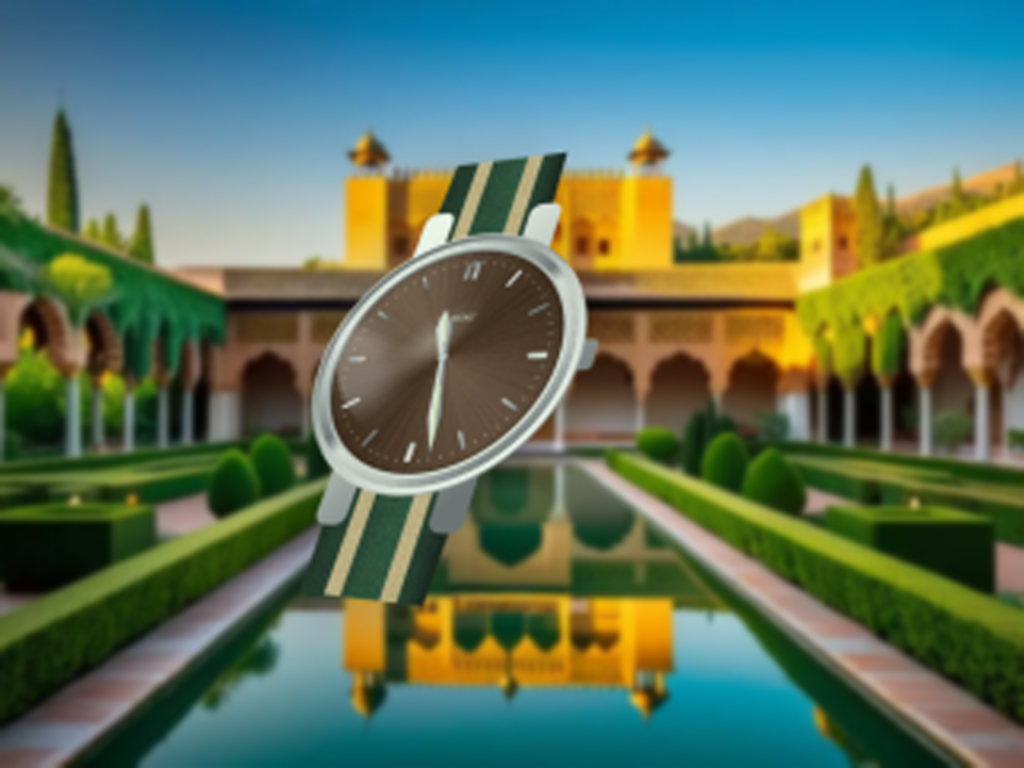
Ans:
11h28
